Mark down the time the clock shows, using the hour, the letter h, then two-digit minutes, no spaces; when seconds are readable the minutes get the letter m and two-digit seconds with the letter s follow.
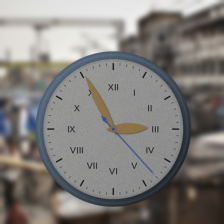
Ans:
2h55m23s
